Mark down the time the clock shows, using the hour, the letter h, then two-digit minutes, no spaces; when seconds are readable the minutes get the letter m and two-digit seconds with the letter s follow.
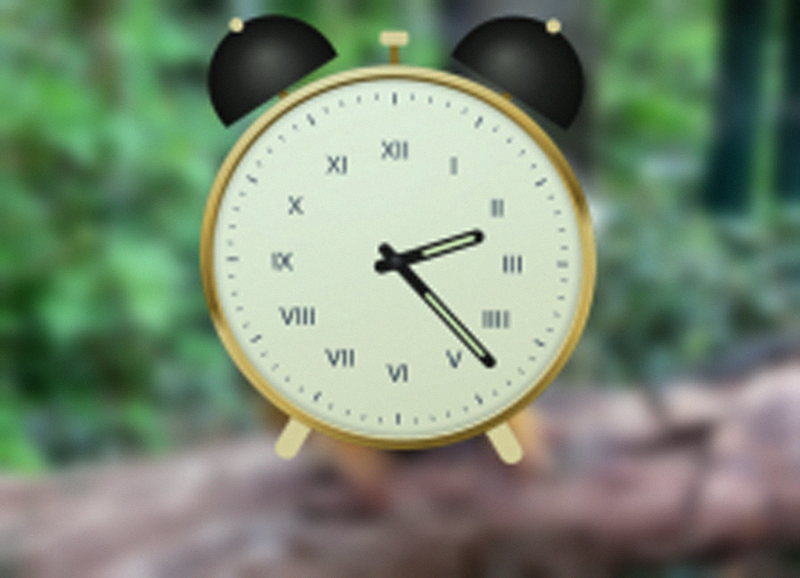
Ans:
2h23
